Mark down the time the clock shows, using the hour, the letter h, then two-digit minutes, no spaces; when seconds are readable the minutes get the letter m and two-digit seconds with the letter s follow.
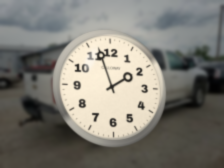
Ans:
1h57
